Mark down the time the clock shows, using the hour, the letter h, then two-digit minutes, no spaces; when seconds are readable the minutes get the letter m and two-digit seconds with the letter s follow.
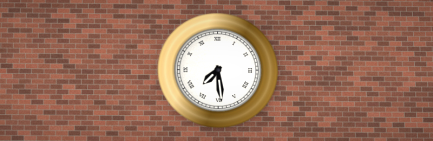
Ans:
7h29
